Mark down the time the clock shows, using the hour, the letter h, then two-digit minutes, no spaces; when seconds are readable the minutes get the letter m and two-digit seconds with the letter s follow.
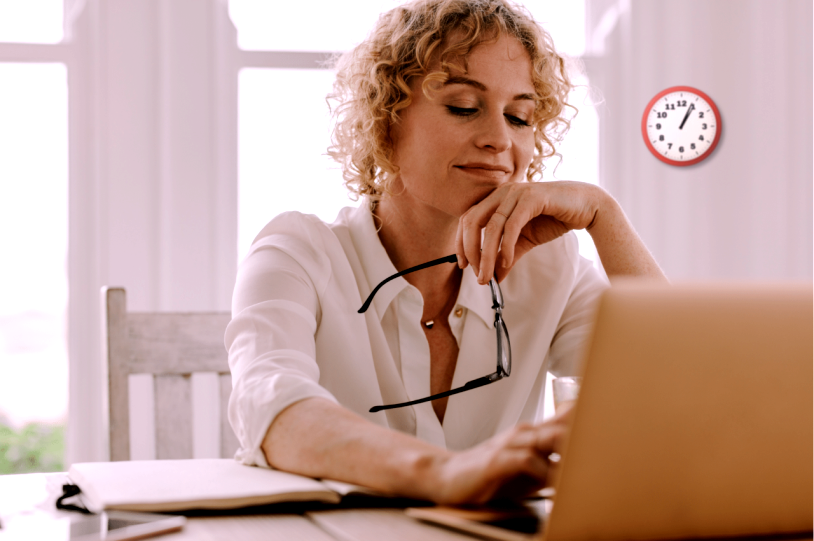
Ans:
1h04
